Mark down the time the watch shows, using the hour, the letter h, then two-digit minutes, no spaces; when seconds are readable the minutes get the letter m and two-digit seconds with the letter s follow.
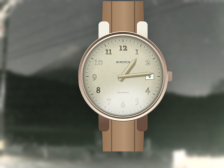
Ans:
1h14
